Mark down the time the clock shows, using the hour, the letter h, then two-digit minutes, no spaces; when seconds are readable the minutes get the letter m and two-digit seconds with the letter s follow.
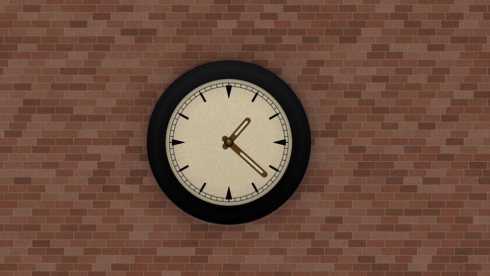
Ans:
1h22
